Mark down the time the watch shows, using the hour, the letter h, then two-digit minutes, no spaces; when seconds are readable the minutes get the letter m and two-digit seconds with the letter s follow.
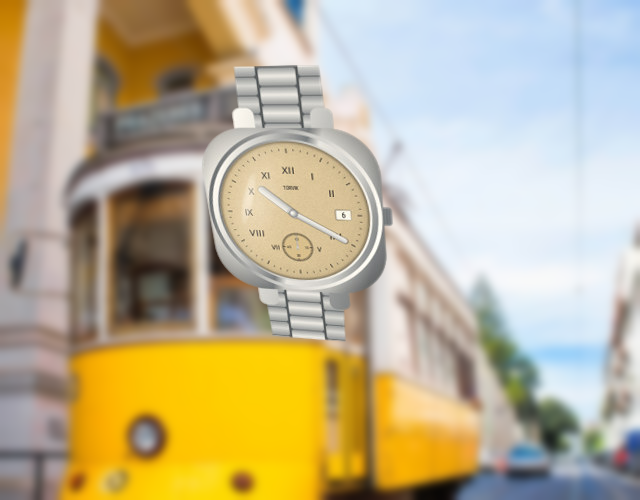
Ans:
10h20
